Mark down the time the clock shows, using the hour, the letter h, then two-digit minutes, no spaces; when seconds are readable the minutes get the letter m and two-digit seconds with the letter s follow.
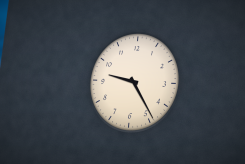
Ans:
9h24
